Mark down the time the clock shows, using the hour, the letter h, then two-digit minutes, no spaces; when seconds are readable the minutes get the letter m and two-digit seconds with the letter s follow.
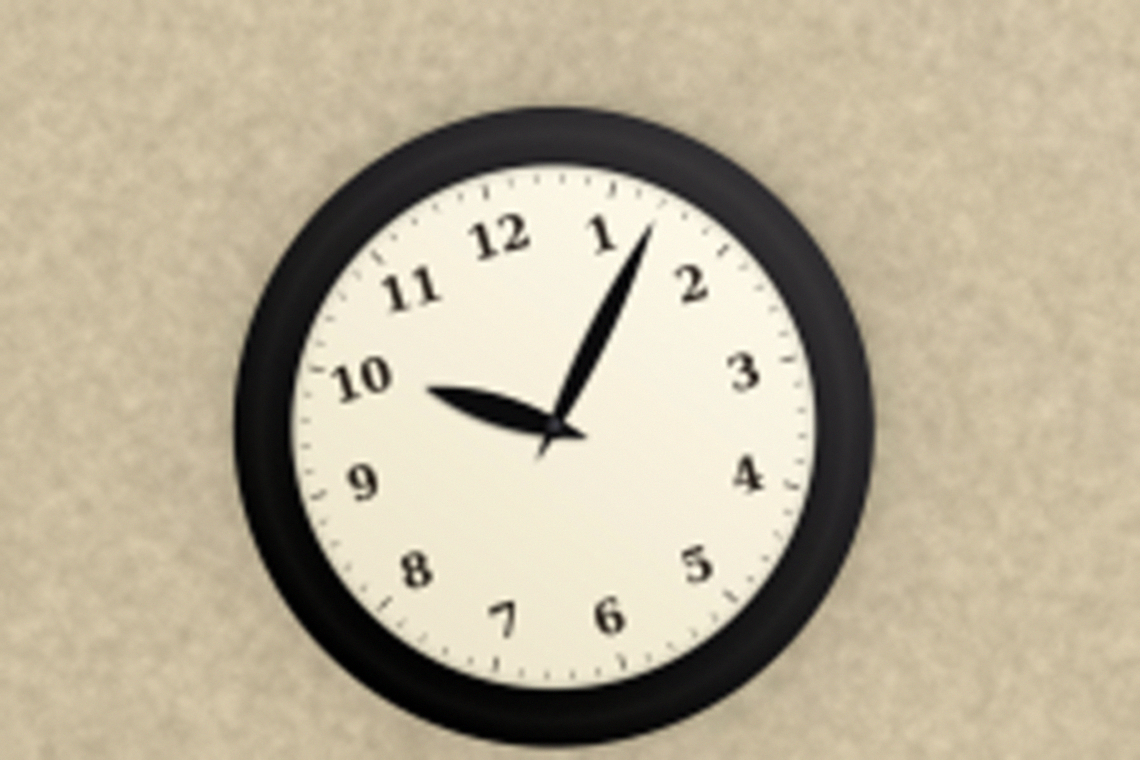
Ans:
10h07
